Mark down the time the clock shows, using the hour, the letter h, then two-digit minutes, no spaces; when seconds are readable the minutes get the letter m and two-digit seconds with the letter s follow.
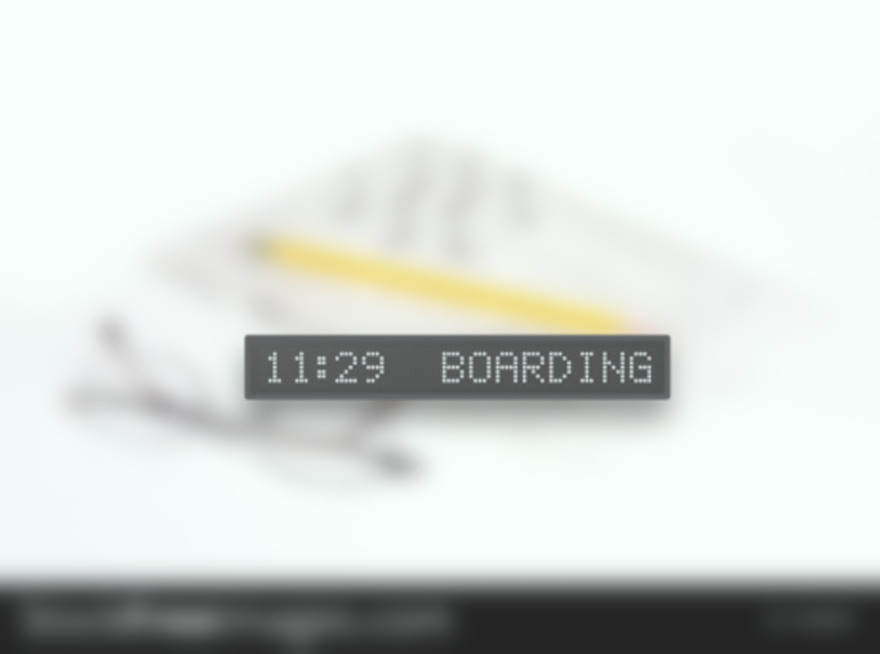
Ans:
11h29
